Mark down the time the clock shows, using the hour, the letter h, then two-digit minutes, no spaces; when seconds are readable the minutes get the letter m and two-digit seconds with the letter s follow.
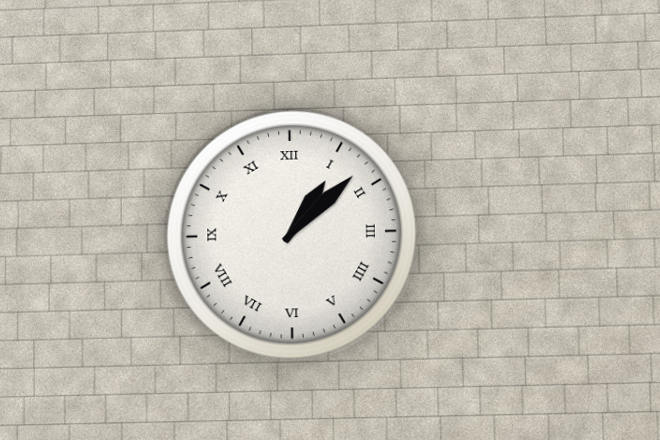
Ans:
1h08
